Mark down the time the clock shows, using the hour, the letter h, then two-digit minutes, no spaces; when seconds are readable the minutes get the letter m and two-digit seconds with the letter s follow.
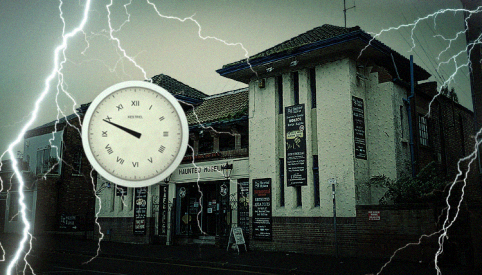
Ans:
9h49
